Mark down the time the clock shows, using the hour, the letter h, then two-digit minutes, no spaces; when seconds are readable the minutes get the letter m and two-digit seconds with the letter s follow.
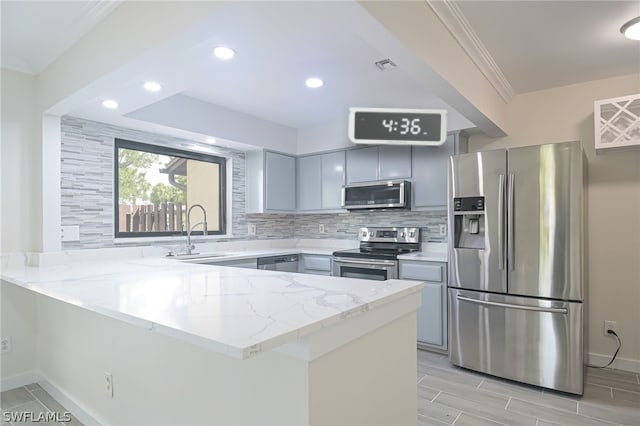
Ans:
4h36
